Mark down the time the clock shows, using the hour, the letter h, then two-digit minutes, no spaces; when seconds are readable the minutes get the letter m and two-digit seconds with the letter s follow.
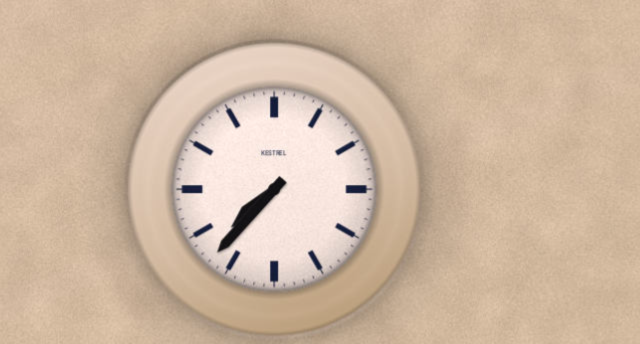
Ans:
7h37
